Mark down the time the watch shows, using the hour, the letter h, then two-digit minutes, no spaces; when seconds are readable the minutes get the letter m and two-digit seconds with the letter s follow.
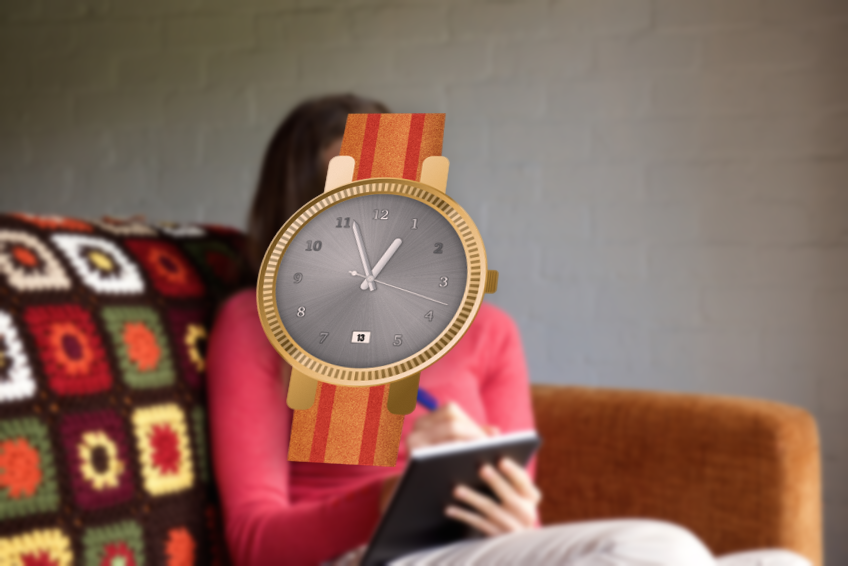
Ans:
12h56m18s
